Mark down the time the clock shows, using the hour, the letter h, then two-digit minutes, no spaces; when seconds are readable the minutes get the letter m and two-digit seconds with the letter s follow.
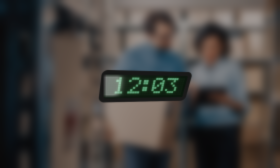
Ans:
12h03
